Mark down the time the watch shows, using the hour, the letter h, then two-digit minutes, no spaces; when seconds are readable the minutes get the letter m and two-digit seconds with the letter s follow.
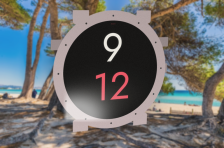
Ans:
9h12
